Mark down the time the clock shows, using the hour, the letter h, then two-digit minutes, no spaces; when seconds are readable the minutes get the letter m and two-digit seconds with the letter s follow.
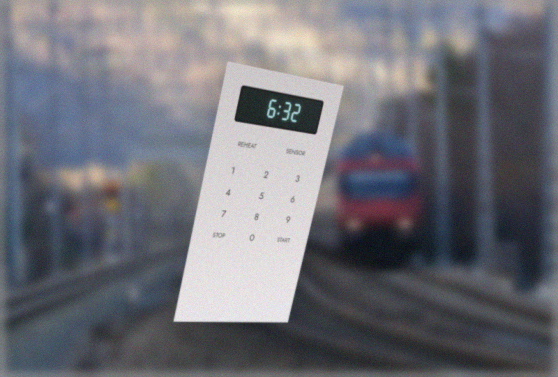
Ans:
6h32
